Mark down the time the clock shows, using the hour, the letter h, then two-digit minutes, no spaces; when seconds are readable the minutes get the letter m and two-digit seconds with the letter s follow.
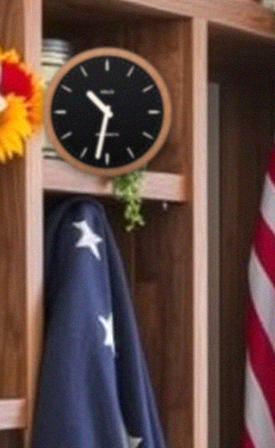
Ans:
10h32
